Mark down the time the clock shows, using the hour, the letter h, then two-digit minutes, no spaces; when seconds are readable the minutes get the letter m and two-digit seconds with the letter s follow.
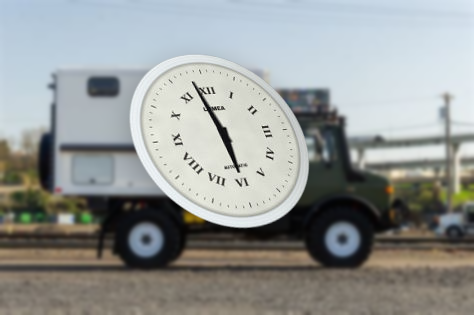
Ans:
5h58
